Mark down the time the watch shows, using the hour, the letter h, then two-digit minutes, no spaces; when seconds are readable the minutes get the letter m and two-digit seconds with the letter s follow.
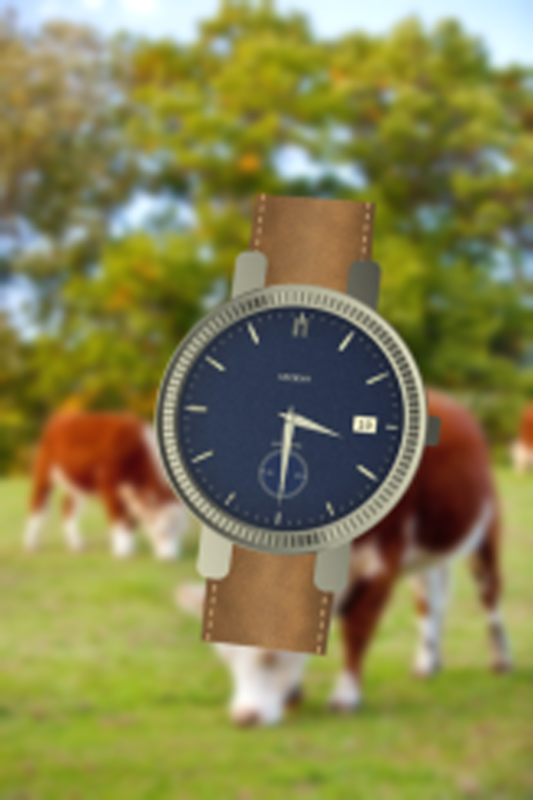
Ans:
3h30
